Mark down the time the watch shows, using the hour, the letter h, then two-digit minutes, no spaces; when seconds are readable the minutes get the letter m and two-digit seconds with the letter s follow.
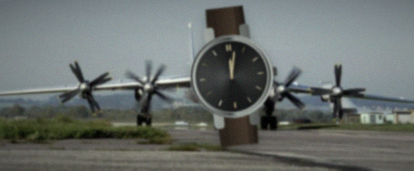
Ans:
12h02
